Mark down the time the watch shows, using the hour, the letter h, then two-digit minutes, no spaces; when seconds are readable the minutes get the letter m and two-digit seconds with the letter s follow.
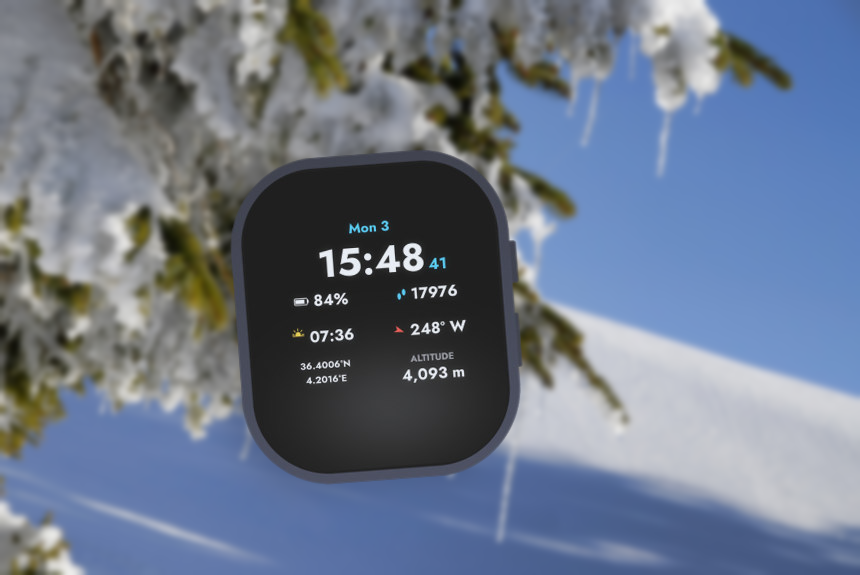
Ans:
15h48m41s
